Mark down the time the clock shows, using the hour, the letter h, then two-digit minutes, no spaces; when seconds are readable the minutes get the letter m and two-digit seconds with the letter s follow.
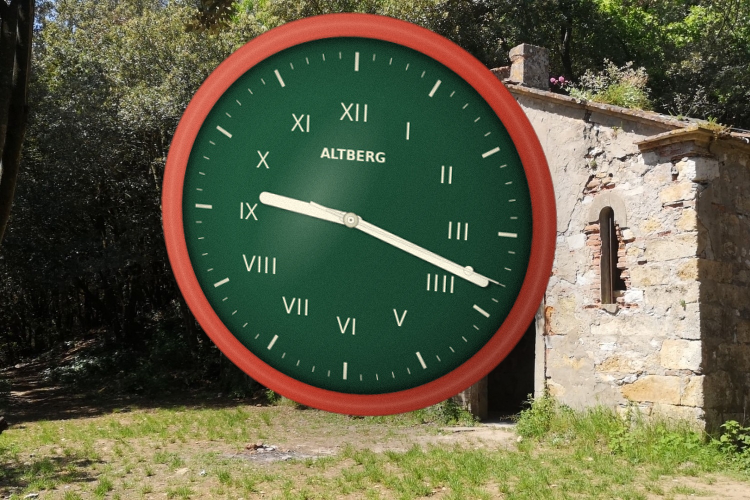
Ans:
9h18m18s
